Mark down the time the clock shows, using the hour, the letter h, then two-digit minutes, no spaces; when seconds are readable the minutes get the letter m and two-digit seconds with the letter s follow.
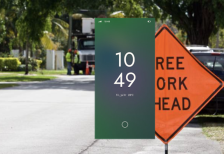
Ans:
10h49
